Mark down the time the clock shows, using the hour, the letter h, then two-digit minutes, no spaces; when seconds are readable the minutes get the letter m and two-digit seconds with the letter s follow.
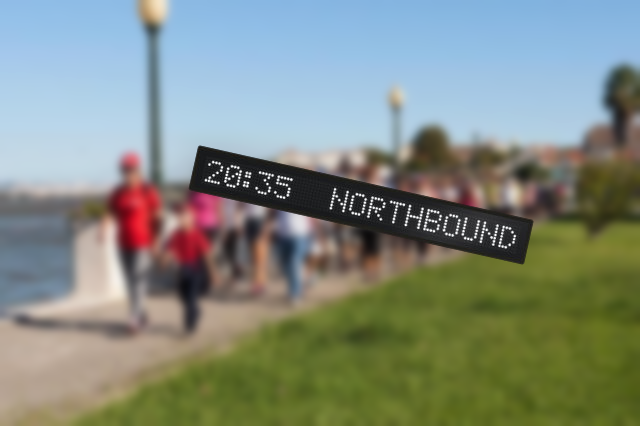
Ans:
20h35
